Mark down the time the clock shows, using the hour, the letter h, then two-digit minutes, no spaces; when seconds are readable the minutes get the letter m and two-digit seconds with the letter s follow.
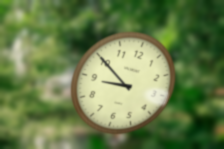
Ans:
8h50
